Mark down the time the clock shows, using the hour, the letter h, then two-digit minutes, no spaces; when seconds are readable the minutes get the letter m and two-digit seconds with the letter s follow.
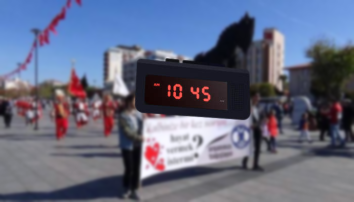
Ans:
10h45
